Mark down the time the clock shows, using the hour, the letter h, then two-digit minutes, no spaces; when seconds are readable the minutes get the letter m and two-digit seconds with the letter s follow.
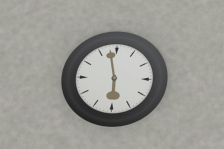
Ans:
5h58
